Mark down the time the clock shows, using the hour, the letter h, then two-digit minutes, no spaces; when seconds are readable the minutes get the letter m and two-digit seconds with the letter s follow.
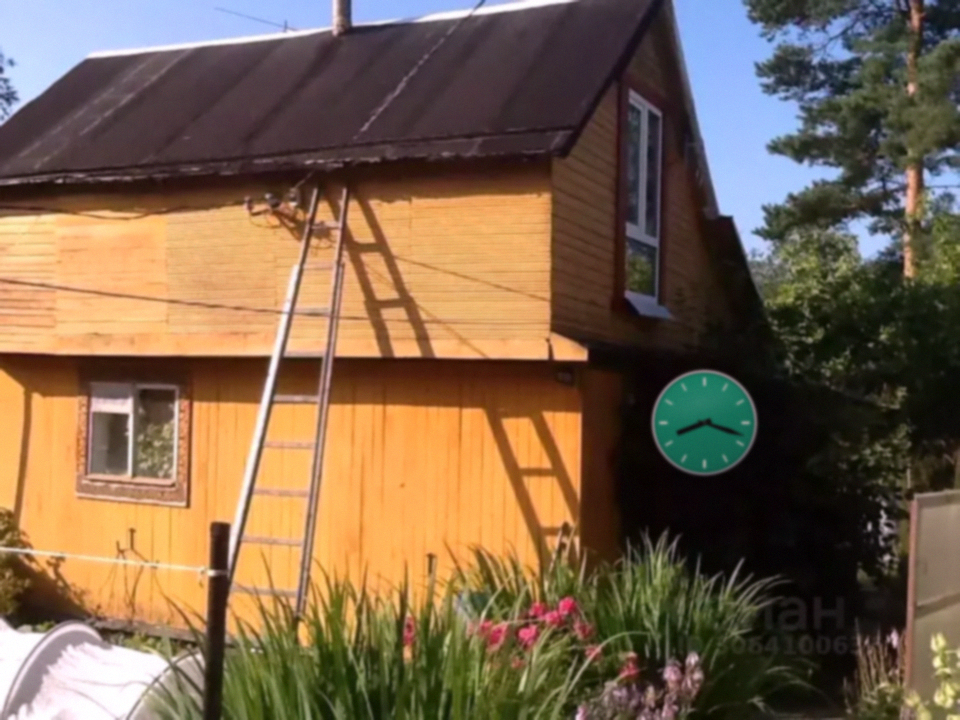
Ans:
8h18
